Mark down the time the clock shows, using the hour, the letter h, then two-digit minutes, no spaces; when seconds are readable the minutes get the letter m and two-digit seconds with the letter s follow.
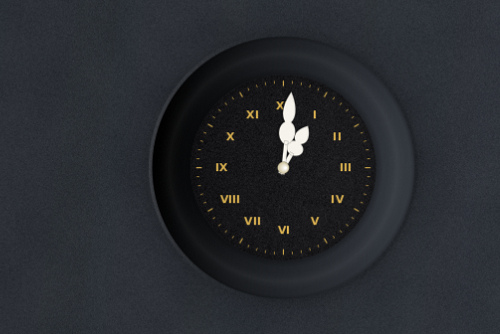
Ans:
1h01
